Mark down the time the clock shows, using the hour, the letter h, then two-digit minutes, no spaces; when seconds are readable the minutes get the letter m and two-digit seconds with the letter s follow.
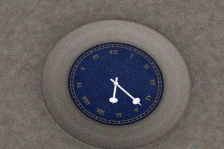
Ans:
6h23
